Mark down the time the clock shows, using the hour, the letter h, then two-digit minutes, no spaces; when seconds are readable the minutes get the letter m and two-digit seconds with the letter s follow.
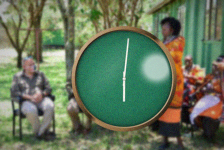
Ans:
6h01
